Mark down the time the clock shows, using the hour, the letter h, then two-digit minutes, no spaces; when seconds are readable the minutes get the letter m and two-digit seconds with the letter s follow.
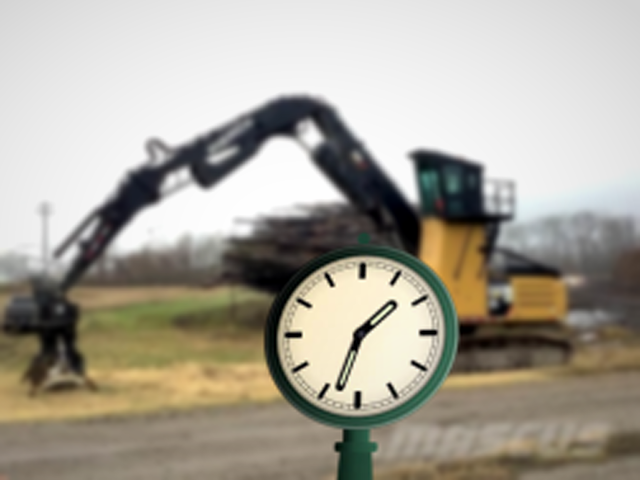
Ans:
1h33
